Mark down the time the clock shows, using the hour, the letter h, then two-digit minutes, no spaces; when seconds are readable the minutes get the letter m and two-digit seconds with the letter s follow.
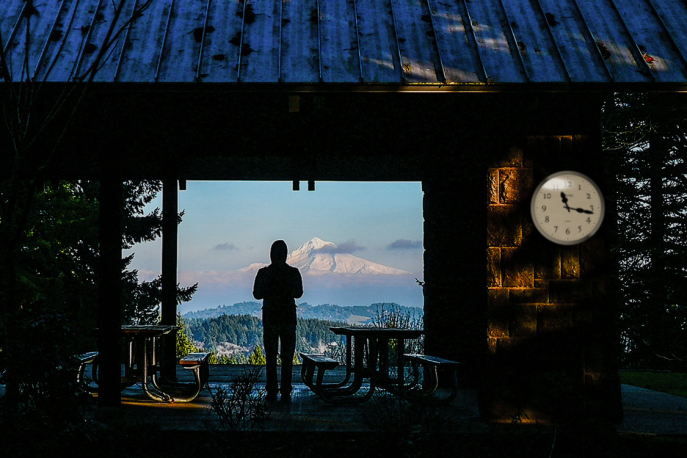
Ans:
11h17
